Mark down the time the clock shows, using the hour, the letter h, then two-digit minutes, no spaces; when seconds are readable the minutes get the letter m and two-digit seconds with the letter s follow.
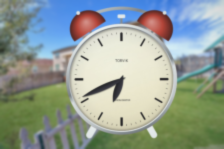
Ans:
6h41
